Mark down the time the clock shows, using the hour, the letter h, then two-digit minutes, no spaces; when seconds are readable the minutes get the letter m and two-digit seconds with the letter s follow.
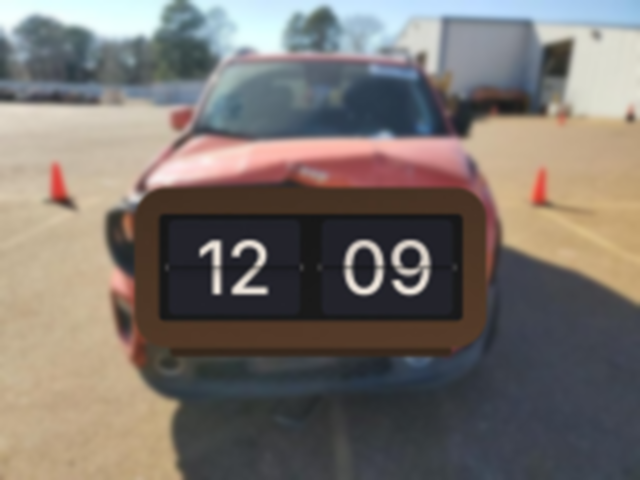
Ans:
12h09
